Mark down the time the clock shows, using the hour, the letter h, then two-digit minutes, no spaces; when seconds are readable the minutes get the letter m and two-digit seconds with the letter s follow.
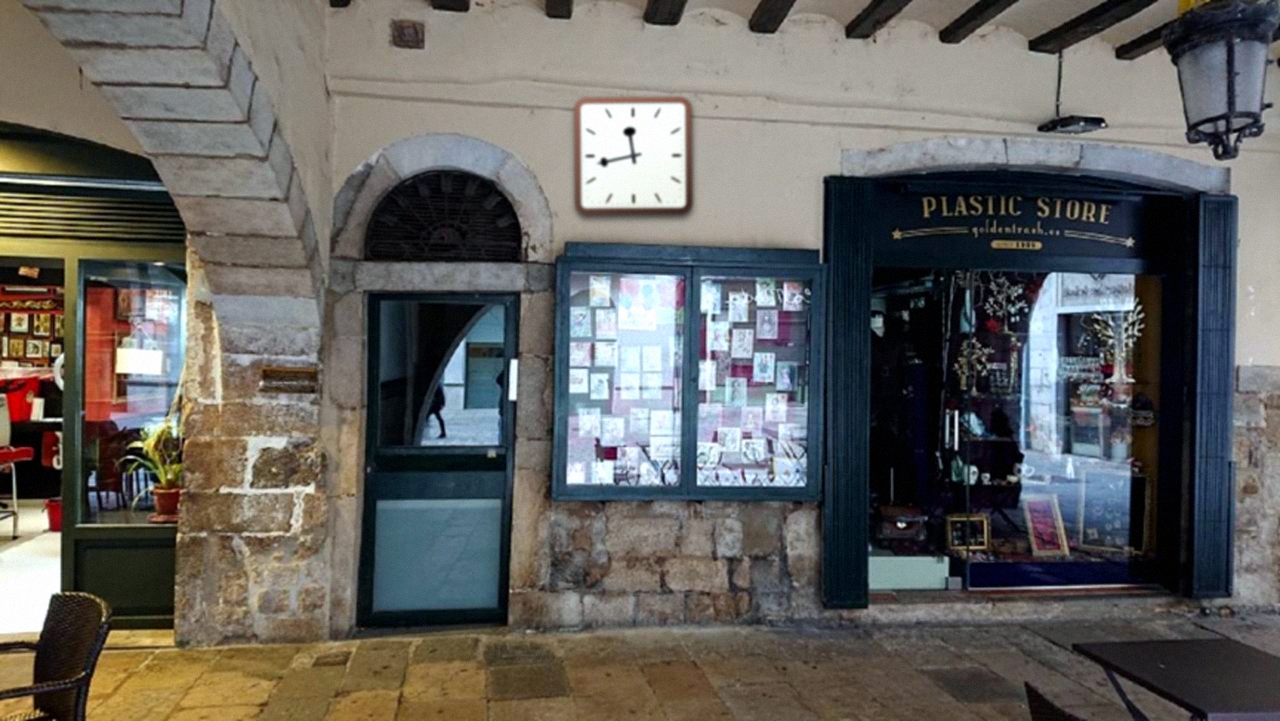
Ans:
11h43
